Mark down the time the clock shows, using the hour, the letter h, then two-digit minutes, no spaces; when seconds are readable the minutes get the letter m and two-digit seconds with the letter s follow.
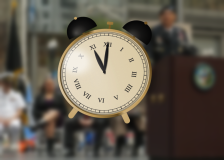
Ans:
11h00
